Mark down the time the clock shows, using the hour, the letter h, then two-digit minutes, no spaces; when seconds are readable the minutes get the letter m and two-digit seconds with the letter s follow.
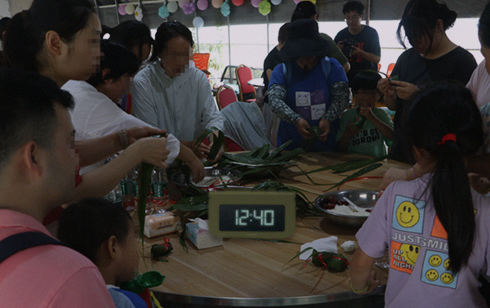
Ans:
12h40
